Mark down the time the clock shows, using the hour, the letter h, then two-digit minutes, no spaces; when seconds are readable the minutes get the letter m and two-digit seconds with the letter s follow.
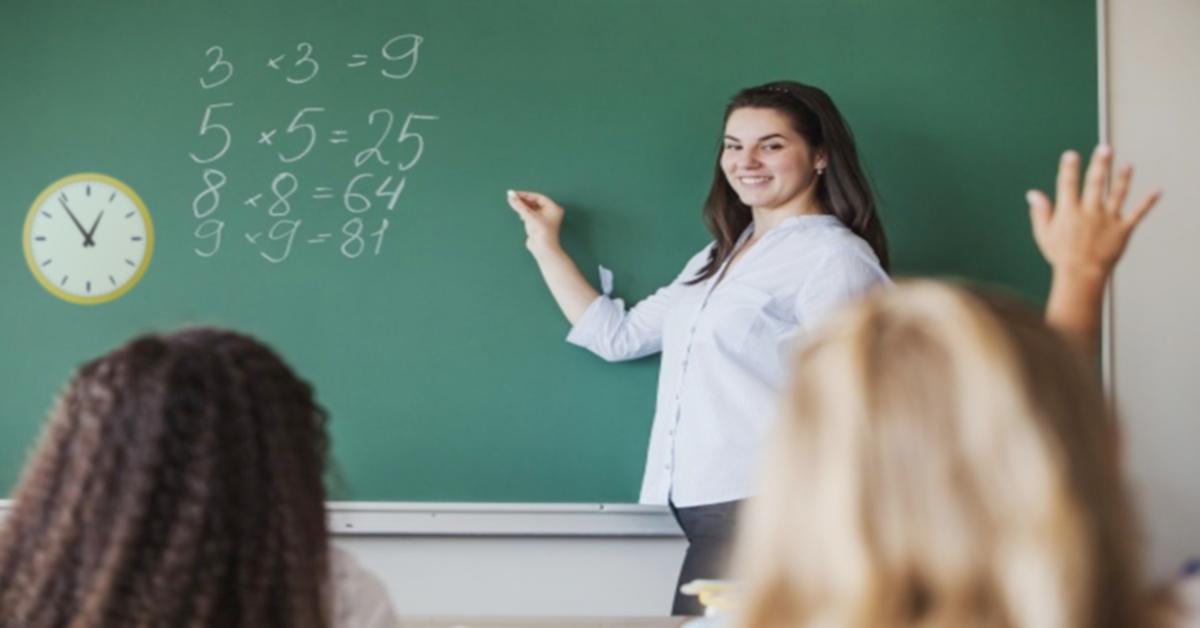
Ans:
12h54
